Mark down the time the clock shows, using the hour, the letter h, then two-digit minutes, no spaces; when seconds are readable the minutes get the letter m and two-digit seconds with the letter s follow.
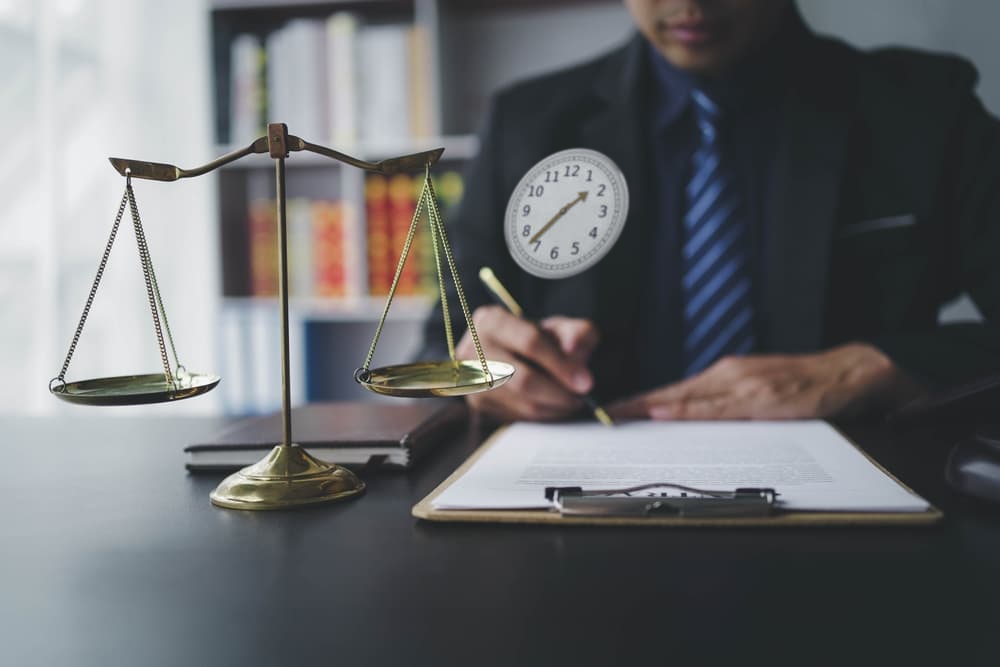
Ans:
1h37
